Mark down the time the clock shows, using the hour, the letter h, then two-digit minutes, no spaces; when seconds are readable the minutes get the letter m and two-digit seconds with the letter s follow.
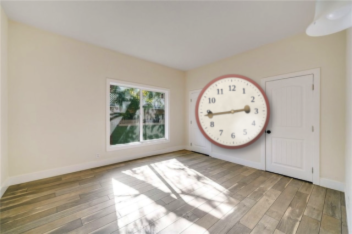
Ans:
2h44
